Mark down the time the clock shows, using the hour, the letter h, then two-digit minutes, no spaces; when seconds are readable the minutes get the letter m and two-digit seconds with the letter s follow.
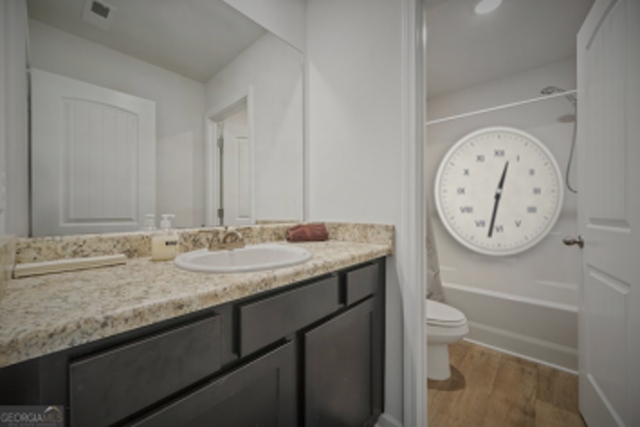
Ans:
12h32
